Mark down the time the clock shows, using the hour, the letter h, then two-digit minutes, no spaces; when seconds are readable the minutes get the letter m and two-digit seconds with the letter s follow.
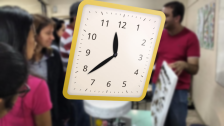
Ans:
11h38
